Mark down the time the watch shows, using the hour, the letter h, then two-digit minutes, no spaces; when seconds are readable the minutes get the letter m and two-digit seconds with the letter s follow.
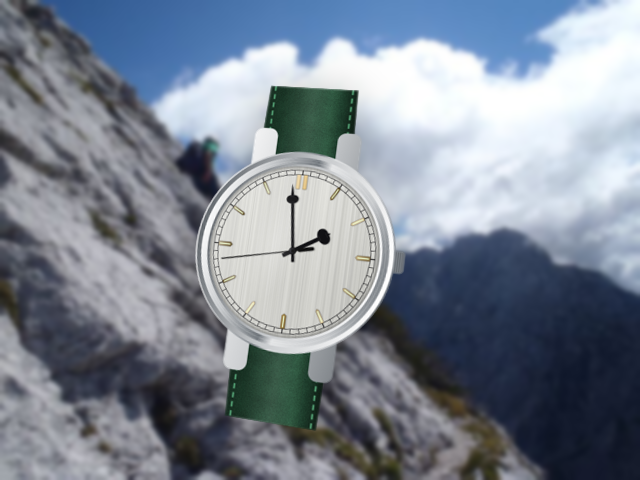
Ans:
1h58m43s
